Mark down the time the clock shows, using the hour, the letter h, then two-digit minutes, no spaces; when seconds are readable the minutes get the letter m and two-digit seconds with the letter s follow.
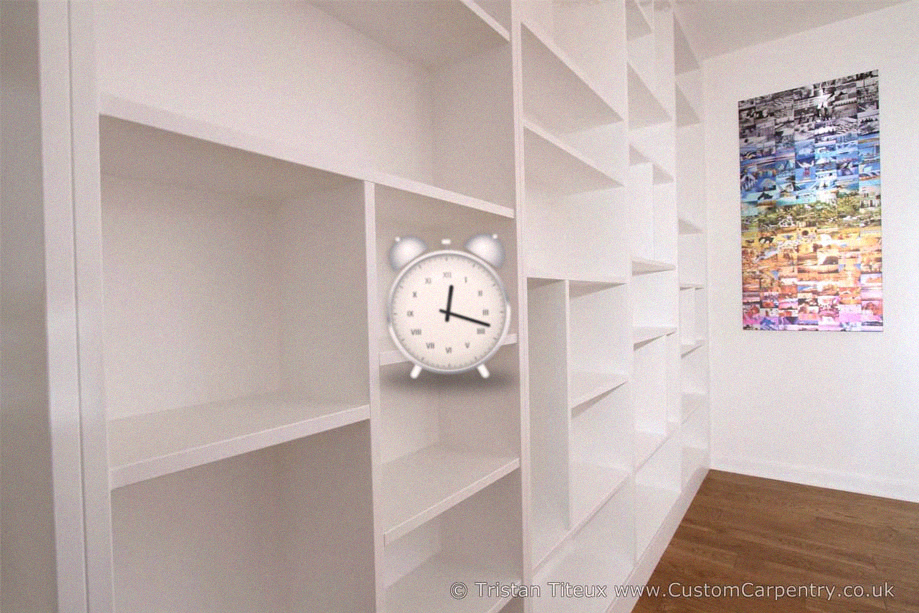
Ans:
12h18
